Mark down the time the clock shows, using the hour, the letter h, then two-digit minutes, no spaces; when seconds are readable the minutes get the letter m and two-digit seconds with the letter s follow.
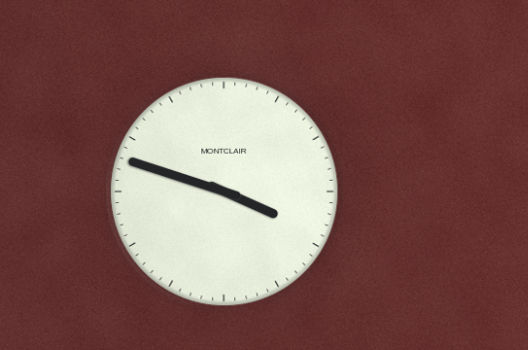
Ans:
3h48
